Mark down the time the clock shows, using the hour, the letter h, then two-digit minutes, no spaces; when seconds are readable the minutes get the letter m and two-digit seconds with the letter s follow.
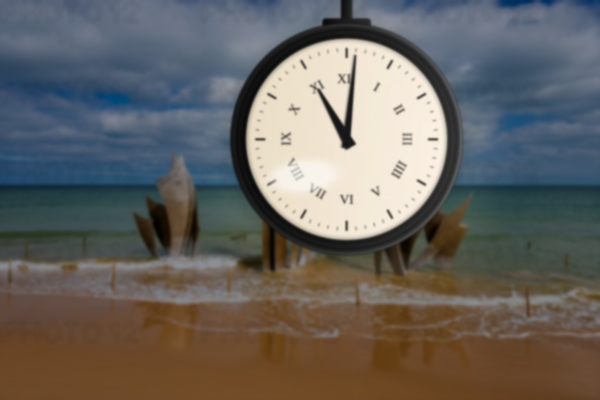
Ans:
11h01
